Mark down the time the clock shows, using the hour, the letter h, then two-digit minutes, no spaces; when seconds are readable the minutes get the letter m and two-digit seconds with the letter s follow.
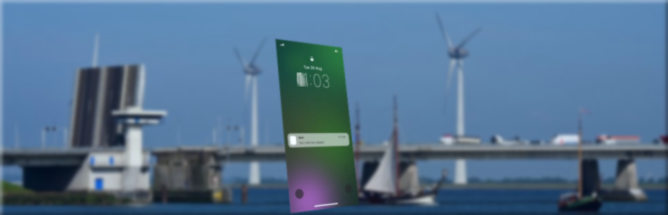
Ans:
11h03
